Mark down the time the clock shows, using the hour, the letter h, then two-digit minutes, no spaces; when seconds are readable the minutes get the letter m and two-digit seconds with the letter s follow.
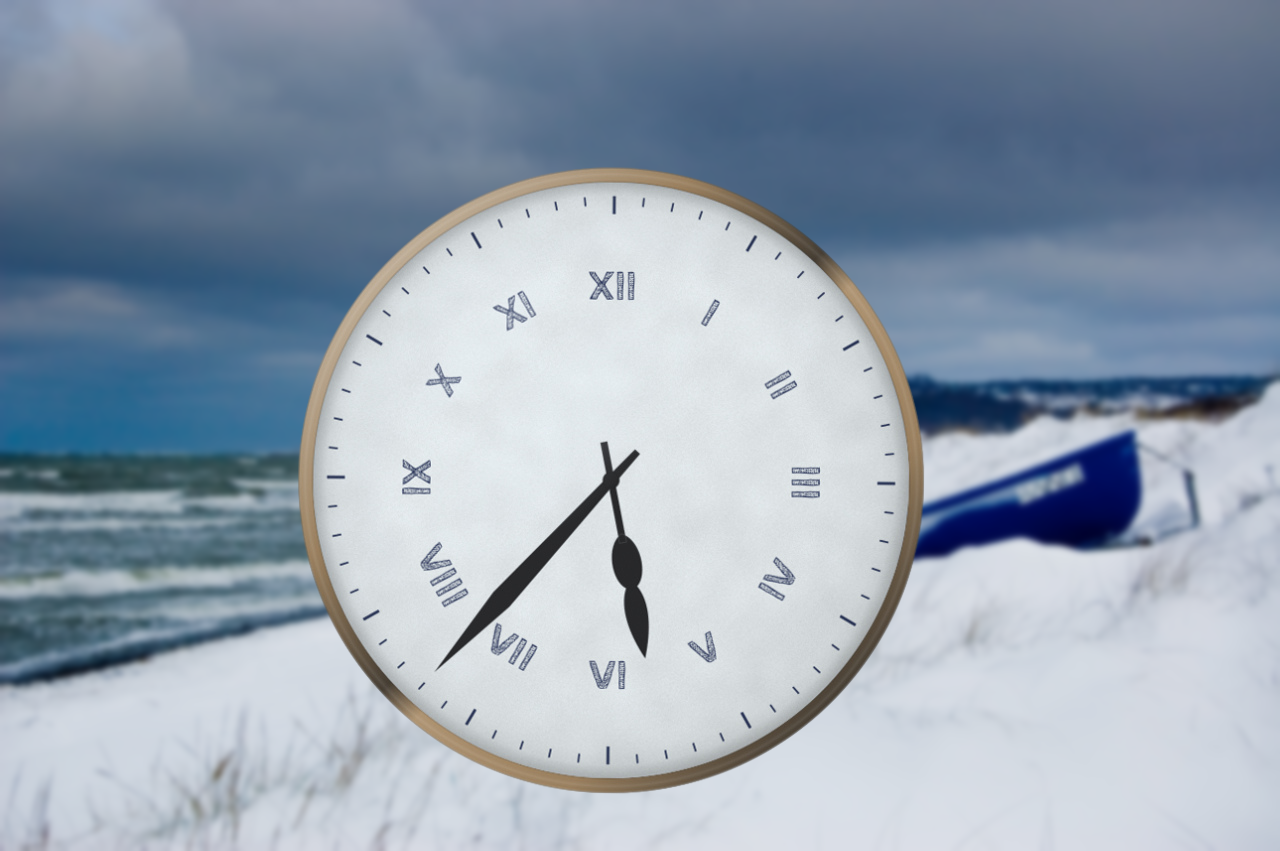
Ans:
5h37
